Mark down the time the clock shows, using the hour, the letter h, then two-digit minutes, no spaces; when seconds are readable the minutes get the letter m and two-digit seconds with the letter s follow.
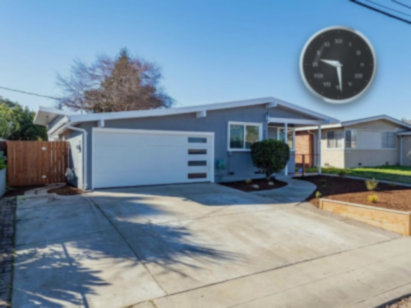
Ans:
9h29
